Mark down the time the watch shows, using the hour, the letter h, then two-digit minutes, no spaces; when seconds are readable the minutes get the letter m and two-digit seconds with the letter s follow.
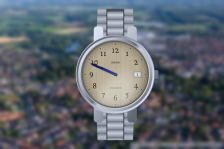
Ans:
9h49
